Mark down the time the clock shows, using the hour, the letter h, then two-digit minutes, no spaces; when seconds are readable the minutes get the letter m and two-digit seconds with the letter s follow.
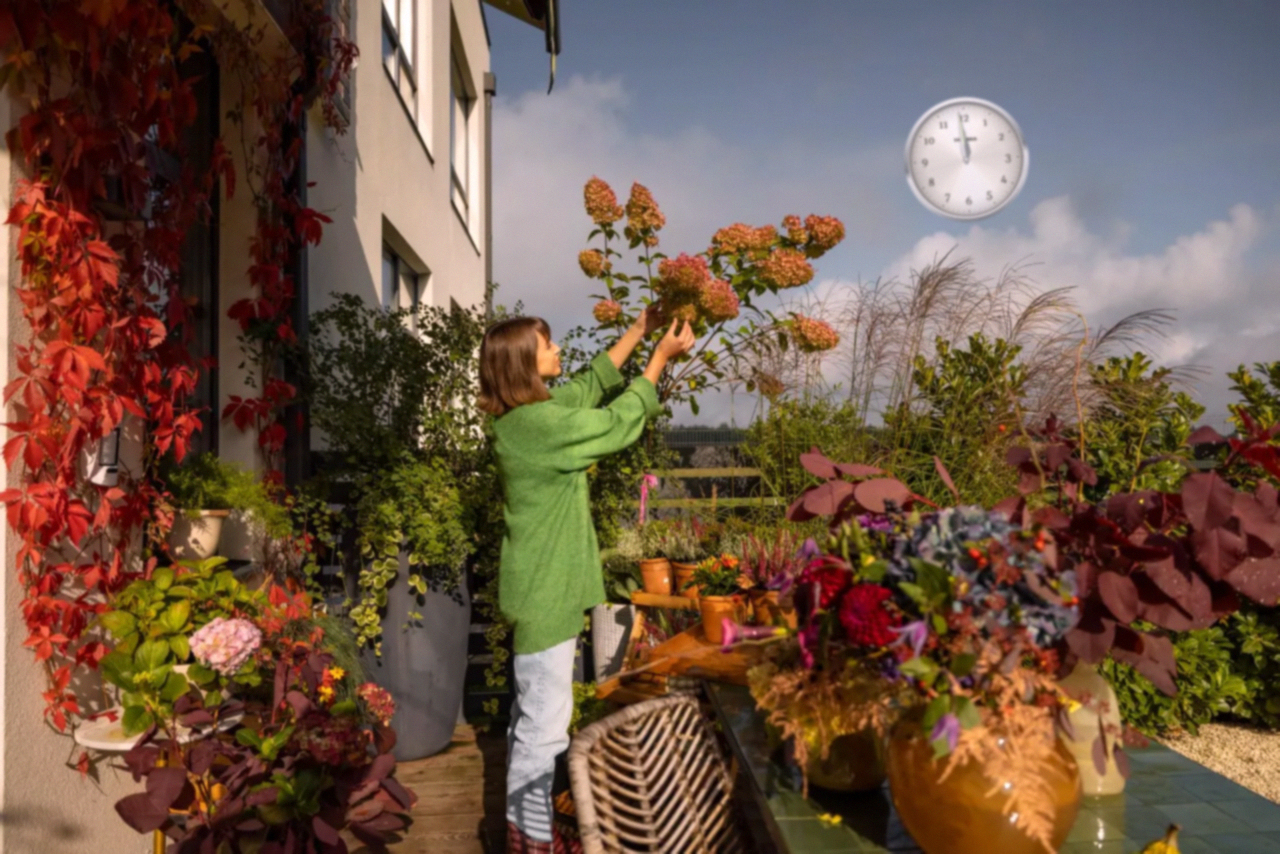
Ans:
11h59
